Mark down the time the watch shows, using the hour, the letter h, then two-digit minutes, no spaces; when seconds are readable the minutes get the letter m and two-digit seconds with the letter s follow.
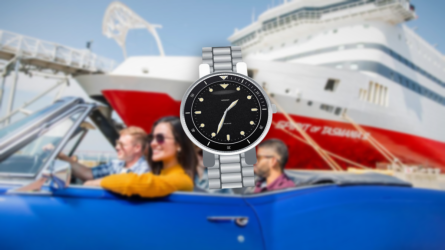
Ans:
1h34
